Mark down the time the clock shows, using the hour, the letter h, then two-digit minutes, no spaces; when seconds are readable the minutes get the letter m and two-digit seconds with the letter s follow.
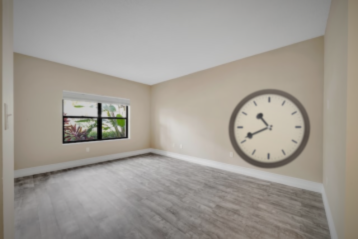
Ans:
10h41
